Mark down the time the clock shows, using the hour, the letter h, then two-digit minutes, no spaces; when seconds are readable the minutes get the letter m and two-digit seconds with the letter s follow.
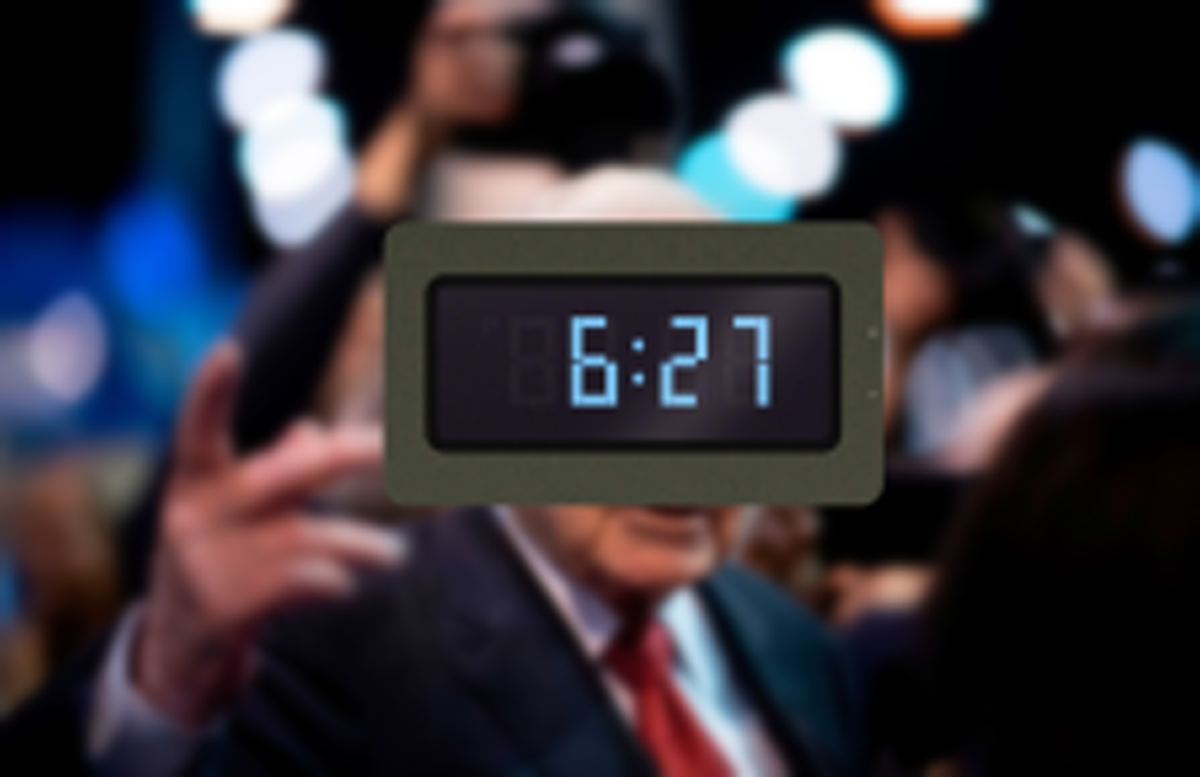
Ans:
6h27
